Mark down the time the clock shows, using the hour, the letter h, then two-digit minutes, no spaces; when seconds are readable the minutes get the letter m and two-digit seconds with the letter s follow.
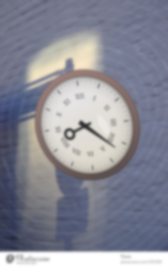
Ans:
8h22
